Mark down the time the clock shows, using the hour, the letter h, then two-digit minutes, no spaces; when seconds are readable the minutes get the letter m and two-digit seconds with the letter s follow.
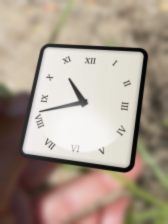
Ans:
10h42
